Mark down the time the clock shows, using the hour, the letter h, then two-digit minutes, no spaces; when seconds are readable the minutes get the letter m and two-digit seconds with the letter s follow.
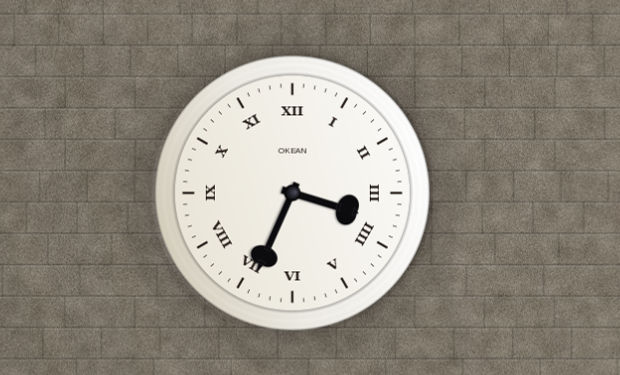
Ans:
3h34
